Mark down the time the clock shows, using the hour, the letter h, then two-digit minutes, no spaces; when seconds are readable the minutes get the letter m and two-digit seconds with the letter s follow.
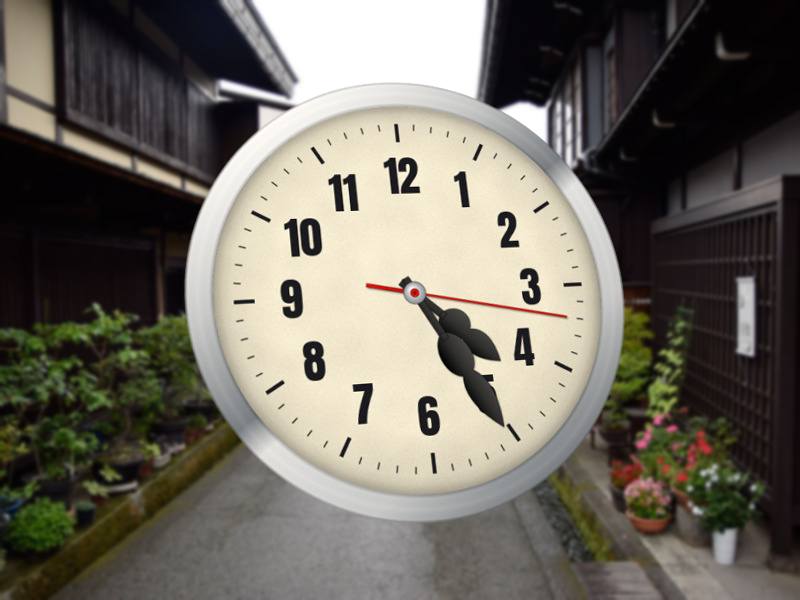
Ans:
4h25m17s
